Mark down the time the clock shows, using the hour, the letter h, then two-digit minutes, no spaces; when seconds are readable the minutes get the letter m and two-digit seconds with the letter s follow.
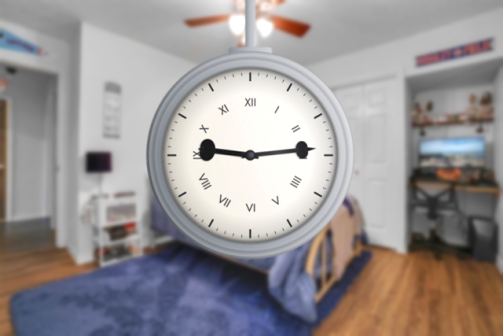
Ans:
9h14
